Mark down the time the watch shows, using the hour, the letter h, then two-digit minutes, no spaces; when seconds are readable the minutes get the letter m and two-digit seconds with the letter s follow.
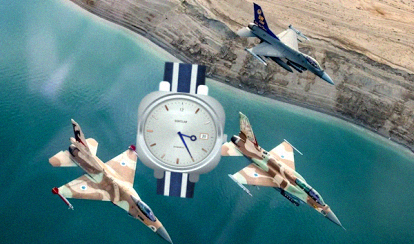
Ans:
3h25
